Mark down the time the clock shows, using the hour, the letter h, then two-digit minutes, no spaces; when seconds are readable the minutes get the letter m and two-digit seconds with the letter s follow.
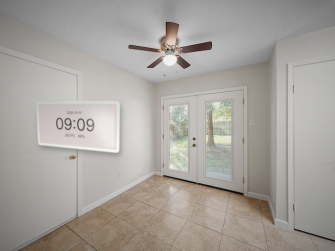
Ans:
9h09
